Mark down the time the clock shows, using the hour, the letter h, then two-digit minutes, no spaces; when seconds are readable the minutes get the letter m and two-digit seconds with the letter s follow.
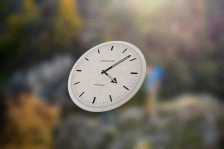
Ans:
4h08
